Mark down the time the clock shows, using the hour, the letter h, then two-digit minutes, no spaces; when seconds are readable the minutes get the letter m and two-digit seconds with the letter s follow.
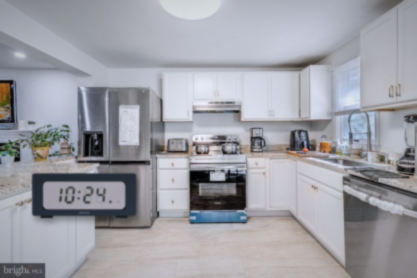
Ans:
10h24
